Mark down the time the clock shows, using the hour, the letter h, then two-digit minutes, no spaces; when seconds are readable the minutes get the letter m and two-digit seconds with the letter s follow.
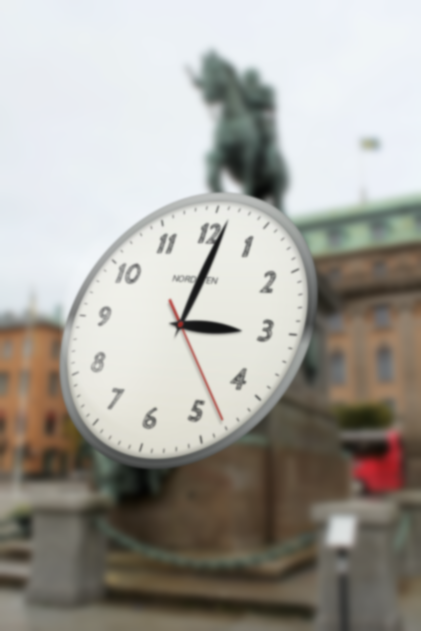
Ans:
3h01m23s
